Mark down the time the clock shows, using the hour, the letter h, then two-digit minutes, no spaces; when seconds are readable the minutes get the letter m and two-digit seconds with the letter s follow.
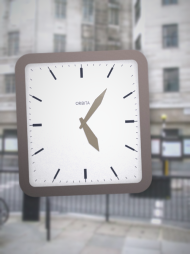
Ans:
5h06
